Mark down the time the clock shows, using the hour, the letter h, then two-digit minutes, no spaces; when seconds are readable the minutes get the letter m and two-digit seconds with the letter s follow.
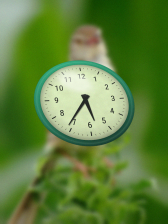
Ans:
5h36
